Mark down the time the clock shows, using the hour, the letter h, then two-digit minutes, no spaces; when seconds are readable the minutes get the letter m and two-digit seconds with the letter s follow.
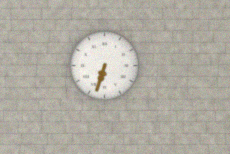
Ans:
6h33
